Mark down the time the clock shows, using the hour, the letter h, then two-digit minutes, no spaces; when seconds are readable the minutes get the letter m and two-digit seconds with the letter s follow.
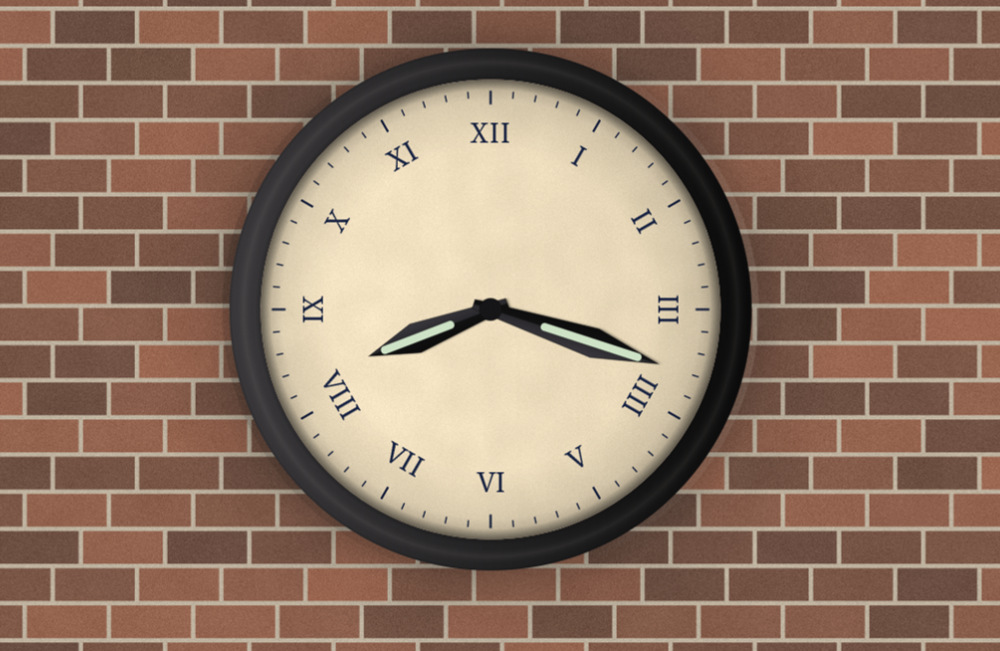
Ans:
8h18
